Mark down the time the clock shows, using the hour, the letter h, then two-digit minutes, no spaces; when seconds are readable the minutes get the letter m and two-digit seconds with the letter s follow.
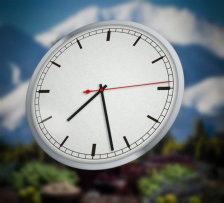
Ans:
7h27m14s
